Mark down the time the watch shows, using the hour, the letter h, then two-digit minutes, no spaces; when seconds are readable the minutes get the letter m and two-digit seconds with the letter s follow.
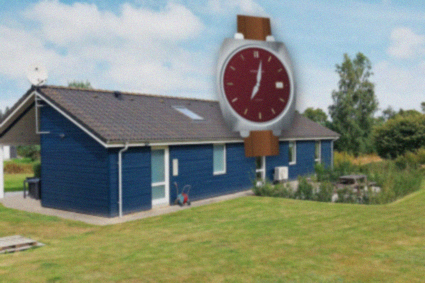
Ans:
7h02
